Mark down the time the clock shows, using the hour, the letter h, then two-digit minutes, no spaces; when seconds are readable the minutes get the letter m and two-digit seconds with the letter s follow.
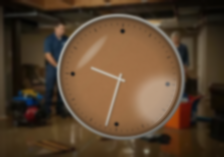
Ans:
9h32
